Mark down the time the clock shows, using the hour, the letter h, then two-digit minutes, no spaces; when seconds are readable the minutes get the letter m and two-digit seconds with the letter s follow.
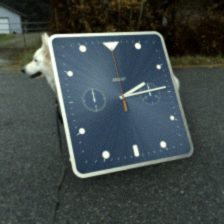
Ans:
2h14
